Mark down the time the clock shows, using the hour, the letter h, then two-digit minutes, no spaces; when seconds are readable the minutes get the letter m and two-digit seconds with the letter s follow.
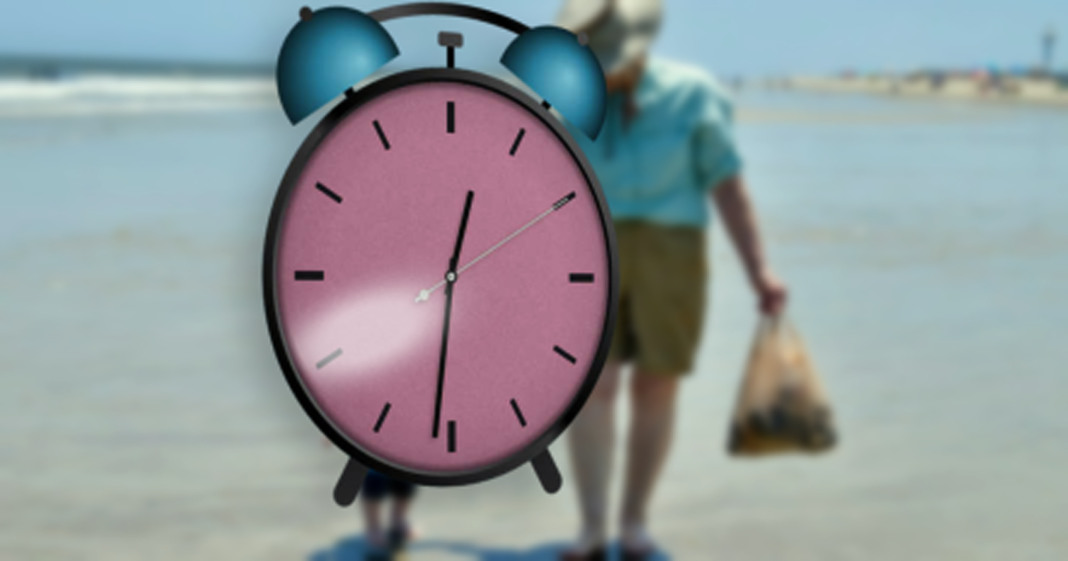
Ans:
12h31m10s
